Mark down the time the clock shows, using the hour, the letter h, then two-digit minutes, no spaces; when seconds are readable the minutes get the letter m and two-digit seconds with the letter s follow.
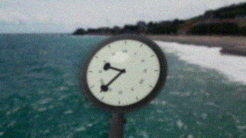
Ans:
9h37
